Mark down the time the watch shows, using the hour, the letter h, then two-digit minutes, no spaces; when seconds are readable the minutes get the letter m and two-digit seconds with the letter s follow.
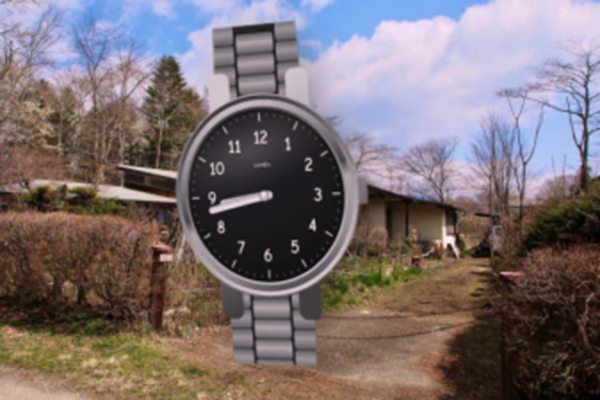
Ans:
8h43
